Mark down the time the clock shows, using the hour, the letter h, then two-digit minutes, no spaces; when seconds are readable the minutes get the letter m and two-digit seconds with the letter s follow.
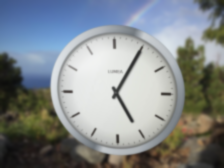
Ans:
5h05
